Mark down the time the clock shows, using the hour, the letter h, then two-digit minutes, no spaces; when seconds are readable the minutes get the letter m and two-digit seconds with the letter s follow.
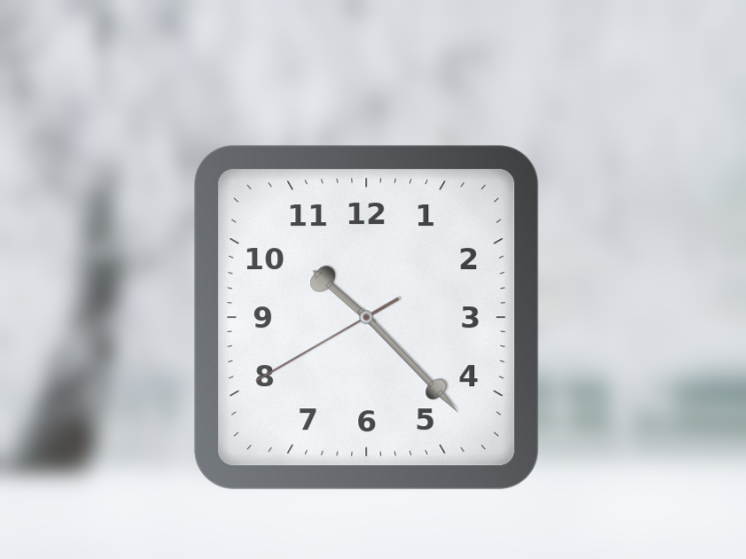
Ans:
10h22m40s
